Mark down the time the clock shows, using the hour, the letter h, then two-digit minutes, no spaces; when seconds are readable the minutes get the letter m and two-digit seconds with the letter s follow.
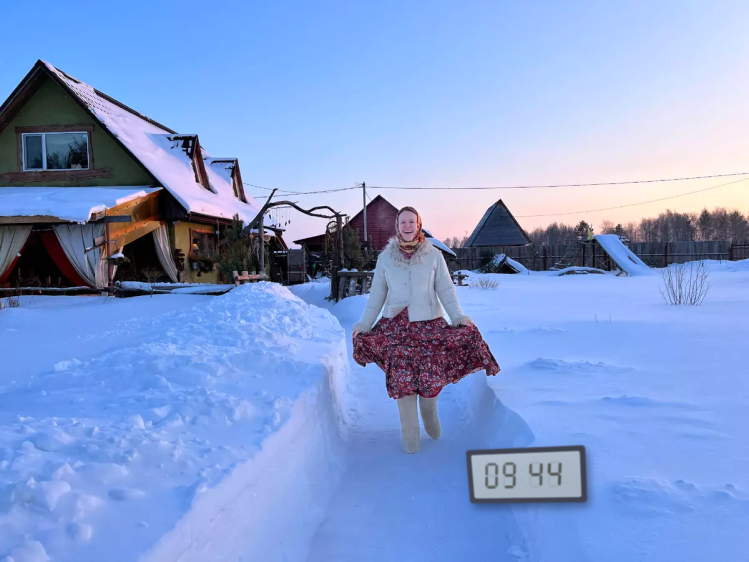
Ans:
9h44
